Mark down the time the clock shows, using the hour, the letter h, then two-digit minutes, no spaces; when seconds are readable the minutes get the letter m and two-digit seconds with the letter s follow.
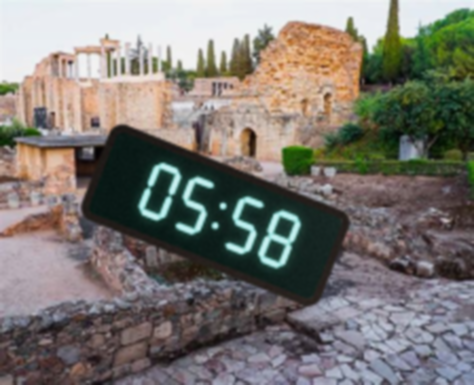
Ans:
5h58
